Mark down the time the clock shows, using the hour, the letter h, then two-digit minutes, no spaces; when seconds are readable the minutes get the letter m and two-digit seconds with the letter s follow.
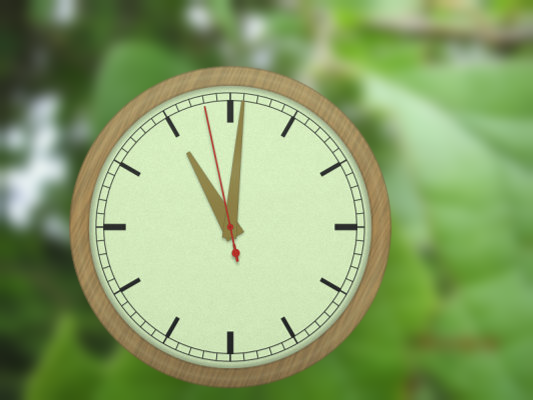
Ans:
11h00m58s
